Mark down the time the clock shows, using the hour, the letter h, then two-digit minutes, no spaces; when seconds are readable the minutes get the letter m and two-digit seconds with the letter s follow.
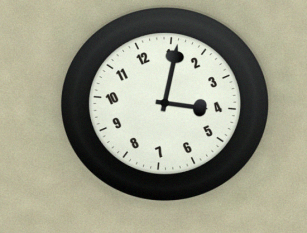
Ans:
4h06
